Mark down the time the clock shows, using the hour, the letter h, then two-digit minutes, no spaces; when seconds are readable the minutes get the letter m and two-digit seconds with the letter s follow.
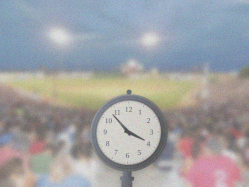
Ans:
3h53
